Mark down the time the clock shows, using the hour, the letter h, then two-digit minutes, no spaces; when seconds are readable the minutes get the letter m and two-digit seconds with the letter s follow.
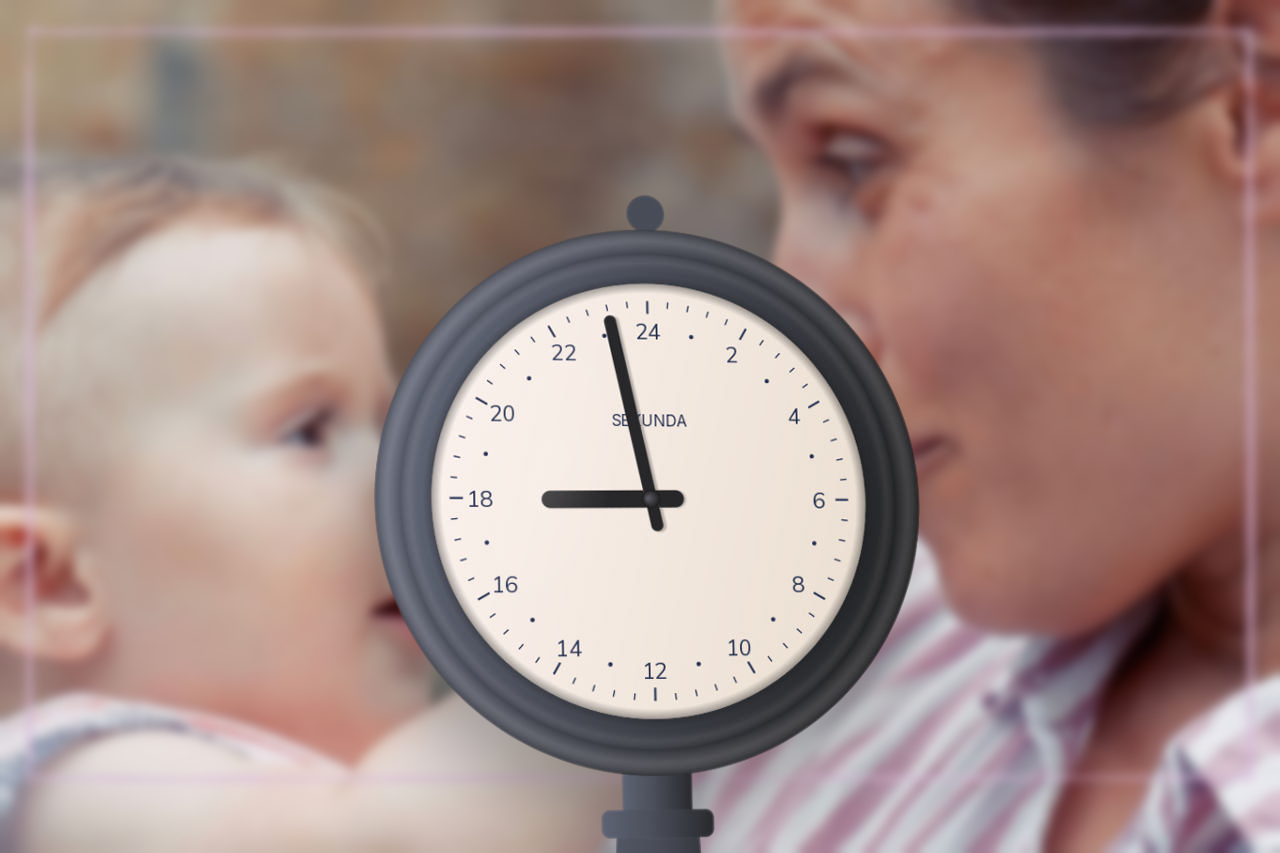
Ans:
17h58
